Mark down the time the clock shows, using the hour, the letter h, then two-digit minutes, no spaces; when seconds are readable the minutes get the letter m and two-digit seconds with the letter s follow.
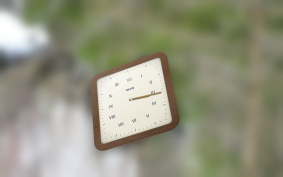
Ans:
3h16
